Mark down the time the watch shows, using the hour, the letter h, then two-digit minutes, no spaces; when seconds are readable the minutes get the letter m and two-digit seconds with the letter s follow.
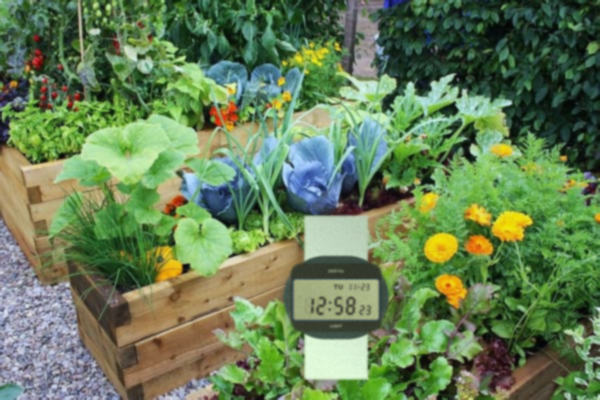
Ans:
12h58
